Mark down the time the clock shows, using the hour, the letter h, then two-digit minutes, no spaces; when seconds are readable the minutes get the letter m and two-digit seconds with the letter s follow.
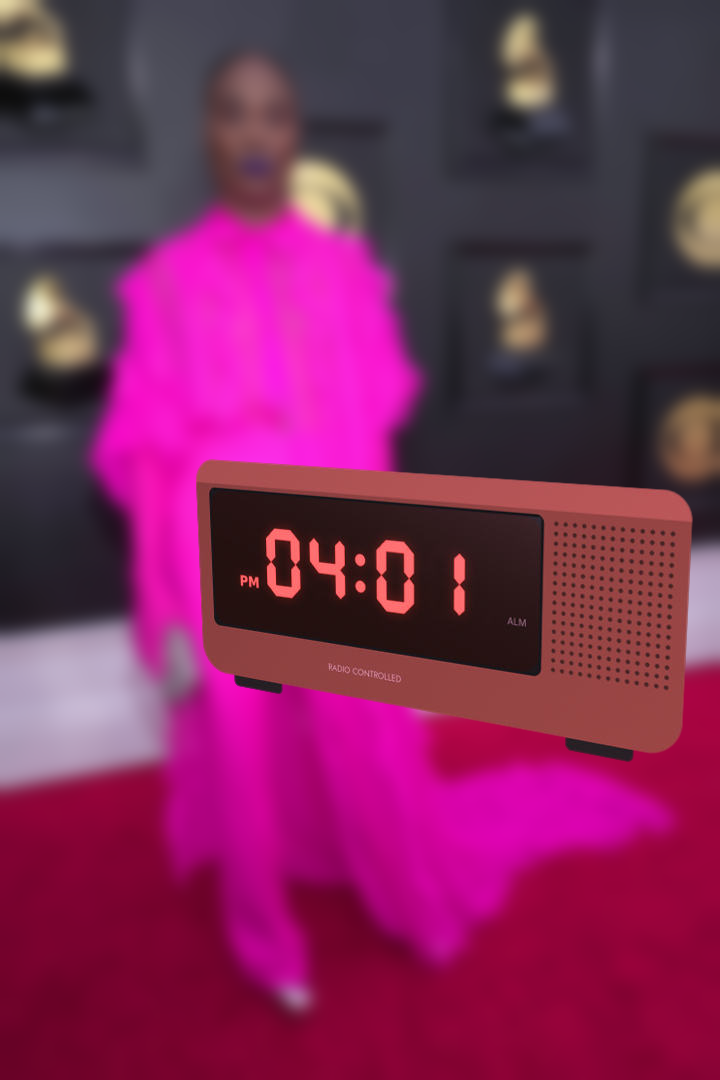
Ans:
4h01
